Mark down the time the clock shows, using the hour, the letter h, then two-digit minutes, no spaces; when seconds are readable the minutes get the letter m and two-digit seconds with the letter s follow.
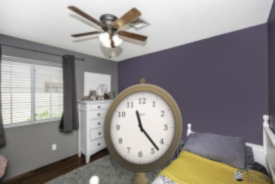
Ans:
11h23
